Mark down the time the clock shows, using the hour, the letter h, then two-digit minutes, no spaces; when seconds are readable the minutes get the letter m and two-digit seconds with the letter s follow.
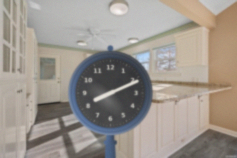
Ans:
8h11
